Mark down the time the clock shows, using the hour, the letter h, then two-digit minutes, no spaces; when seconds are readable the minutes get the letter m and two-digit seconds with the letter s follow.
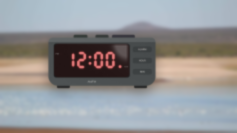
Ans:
12h00
